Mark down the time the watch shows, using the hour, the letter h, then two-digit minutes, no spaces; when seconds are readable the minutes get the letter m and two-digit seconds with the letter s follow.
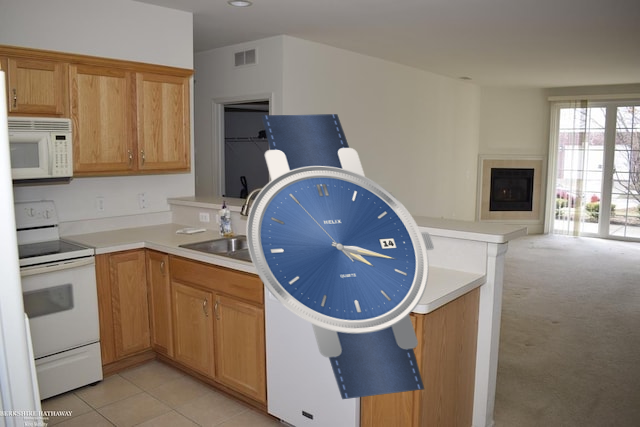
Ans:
4h17m55s
